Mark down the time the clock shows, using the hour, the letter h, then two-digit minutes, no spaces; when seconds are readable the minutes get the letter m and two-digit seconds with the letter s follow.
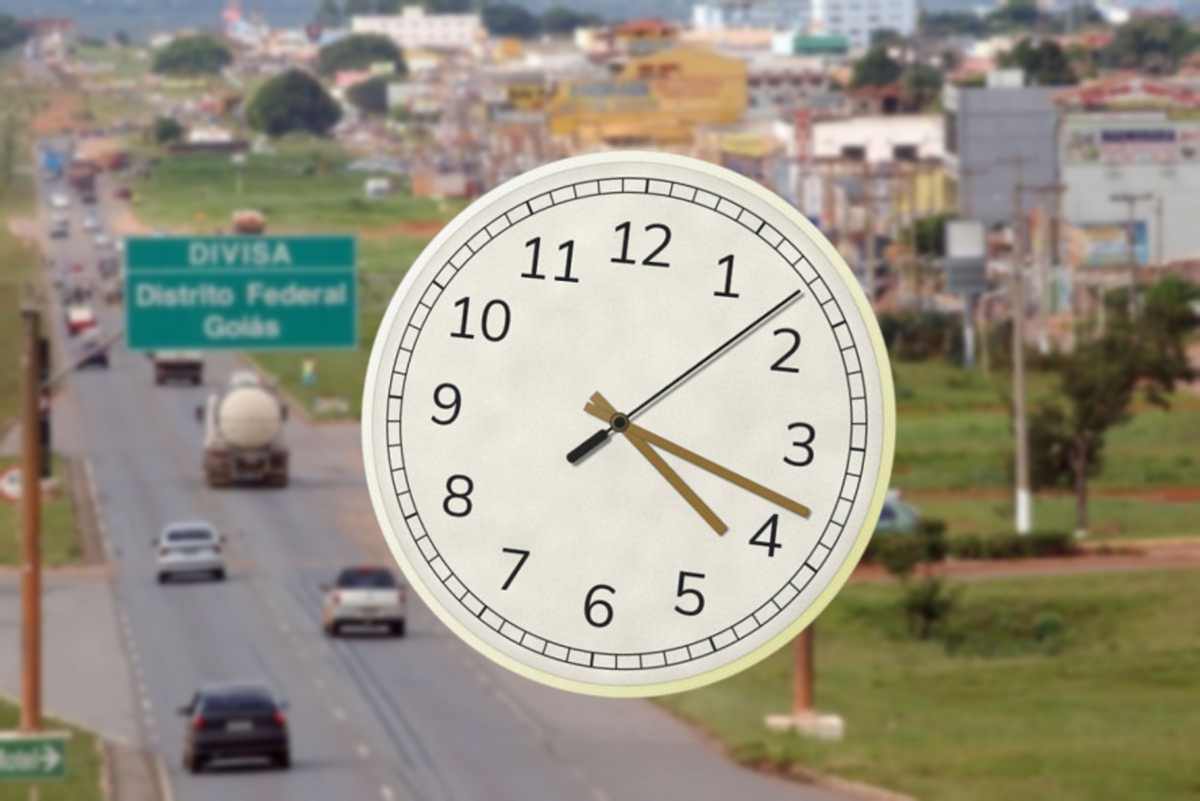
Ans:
4h18m08s
